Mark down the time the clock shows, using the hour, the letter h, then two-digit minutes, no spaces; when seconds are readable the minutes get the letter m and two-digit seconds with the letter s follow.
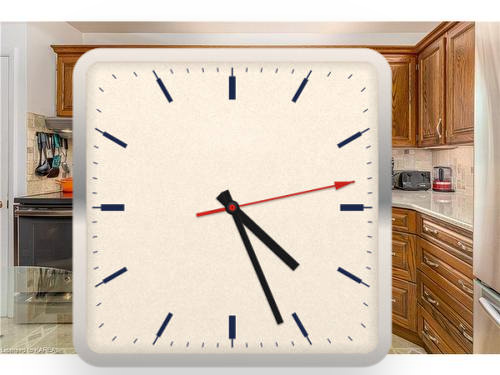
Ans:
4h26m13s
